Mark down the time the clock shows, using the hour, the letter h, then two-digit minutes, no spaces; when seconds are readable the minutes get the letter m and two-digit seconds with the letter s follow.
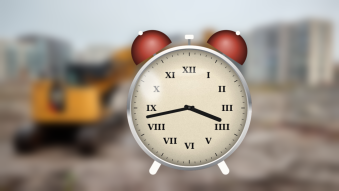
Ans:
3h43
